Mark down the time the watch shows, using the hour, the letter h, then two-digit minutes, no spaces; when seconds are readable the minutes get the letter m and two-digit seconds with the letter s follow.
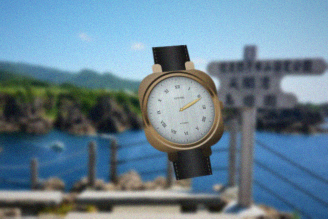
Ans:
2h11
